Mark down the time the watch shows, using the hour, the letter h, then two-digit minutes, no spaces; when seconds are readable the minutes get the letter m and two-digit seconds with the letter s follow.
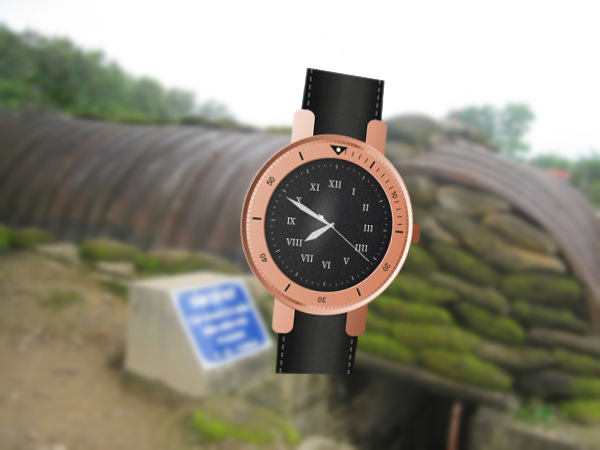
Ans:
7h49m21s
